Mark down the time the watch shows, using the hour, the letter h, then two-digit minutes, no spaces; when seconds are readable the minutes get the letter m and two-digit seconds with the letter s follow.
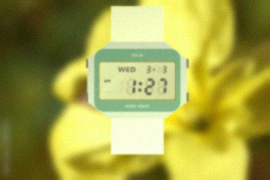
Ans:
1h27
